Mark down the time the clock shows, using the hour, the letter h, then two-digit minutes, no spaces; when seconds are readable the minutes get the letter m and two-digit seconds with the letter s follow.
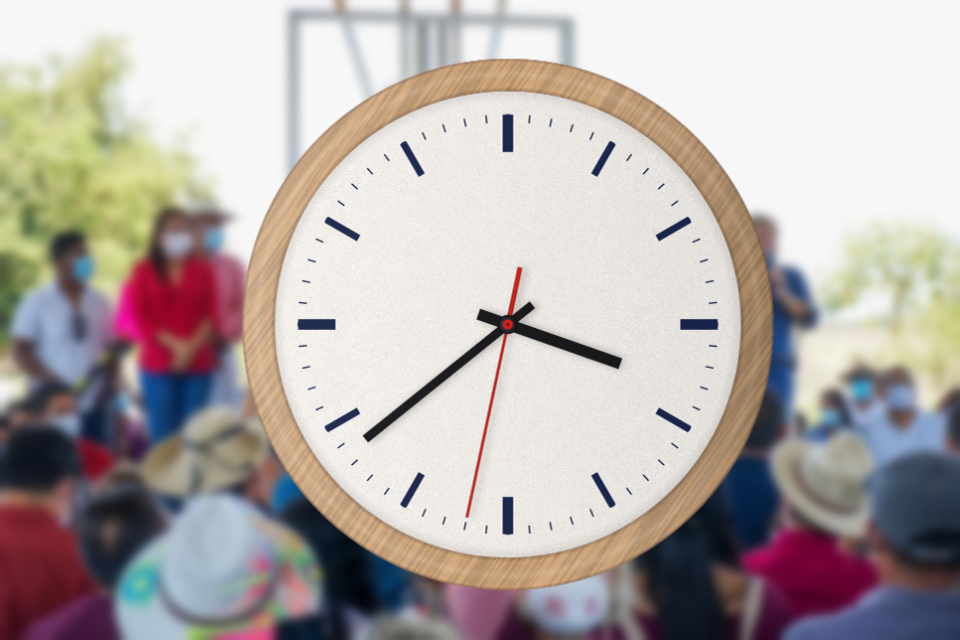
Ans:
3h38m32s
